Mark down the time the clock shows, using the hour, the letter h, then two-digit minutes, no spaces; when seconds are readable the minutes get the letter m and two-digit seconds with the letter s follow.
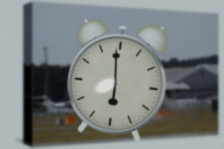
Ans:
5h59
